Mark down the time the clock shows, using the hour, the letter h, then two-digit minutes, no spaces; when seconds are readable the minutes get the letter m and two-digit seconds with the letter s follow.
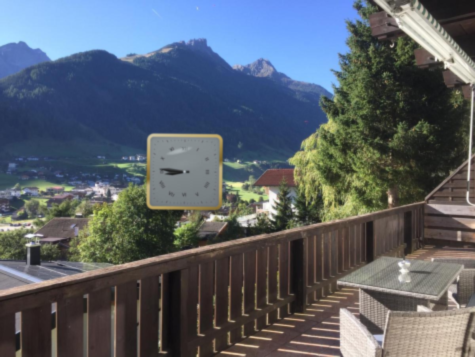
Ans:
8h46
